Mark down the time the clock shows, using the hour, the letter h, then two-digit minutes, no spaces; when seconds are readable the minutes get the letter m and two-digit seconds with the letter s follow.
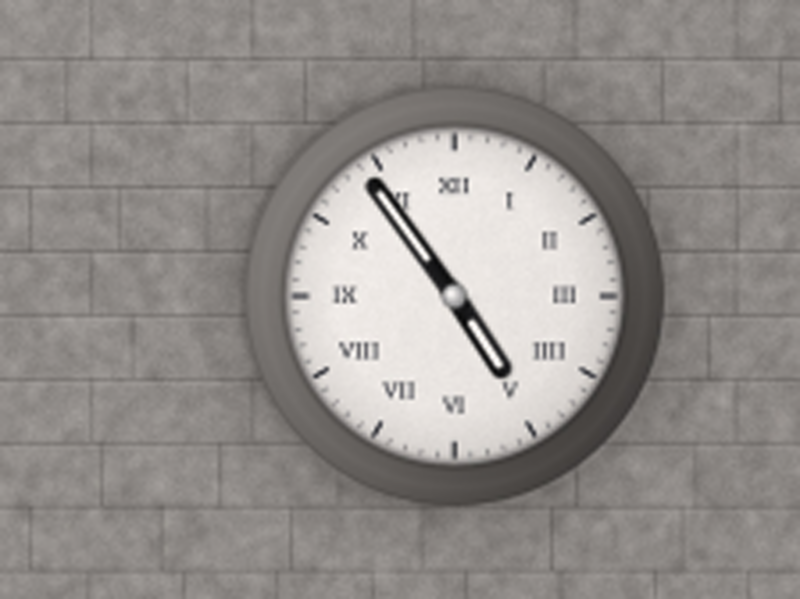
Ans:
4h54
